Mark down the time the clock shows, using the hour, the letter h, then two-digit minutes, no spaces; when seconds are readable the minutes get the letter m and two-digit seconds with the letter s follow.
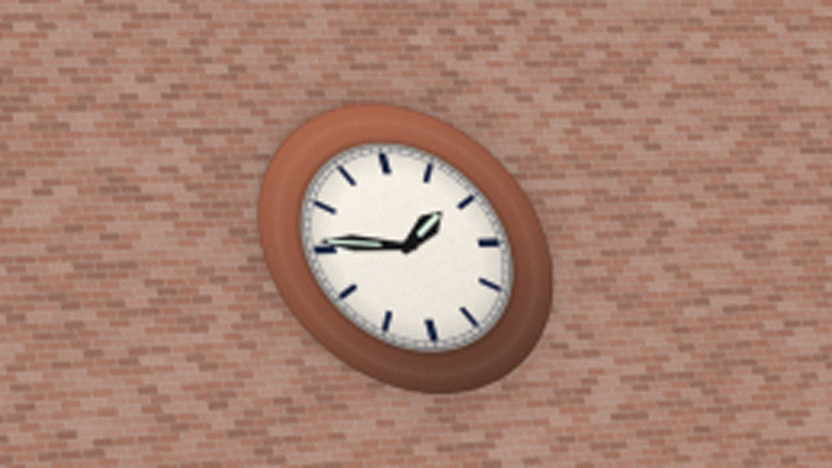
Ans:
1h46
